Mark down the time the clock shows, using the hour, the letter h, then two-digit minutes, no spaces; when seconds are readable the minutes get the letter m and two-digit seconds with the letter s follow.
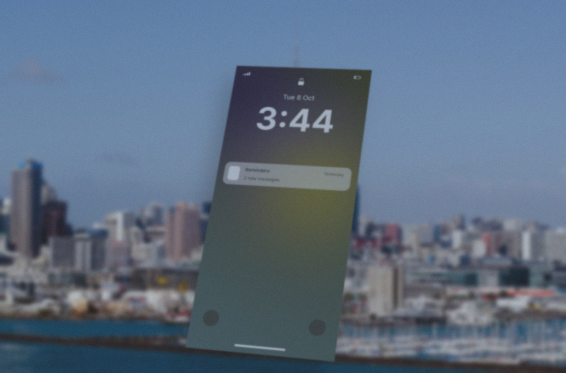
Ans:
3h44
